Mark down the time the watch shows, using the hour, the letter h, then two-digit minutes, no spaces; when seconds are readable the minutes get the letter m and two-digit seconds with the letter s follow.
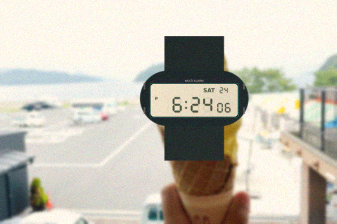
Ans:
6h24m06s
